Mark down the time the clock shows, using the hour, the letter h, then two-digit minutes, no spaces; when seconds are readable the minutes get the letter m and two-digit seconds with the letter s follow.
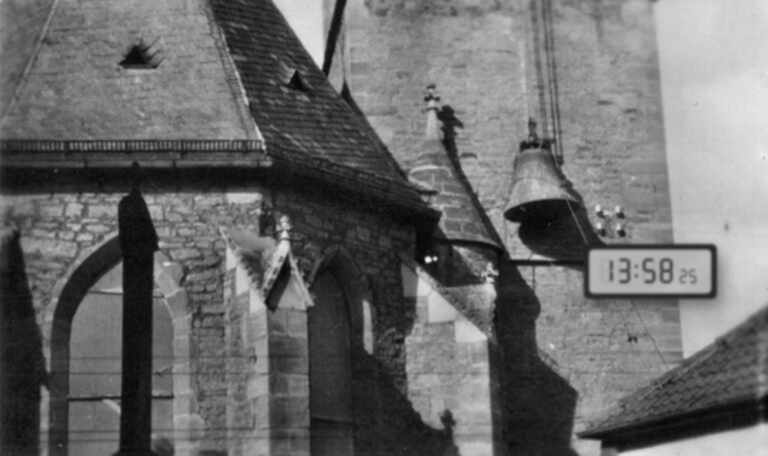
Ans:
13h58
